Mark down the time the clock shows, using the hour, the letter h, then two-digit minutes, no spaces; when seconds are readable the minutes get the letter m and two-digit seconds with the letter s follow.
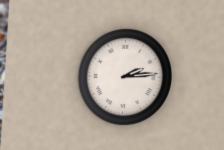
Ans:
2h14
